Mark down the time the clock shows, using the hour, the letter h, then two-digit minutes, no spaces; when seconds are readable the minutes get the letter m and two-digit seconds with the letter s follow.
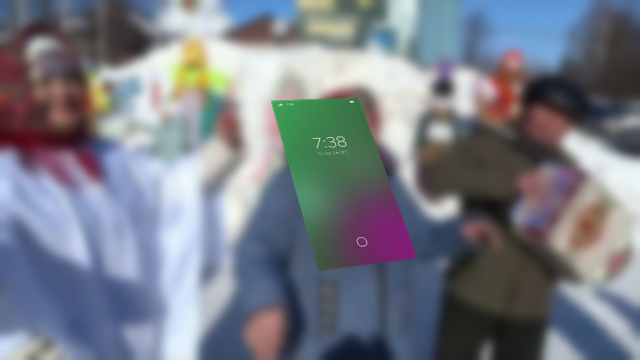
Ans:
7h38
